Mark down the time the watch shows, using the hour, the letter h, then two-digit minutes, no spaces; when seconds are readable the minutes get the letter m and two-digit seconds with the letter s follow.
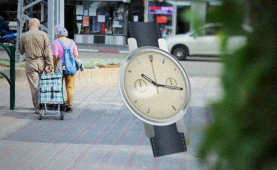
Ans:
10h17
